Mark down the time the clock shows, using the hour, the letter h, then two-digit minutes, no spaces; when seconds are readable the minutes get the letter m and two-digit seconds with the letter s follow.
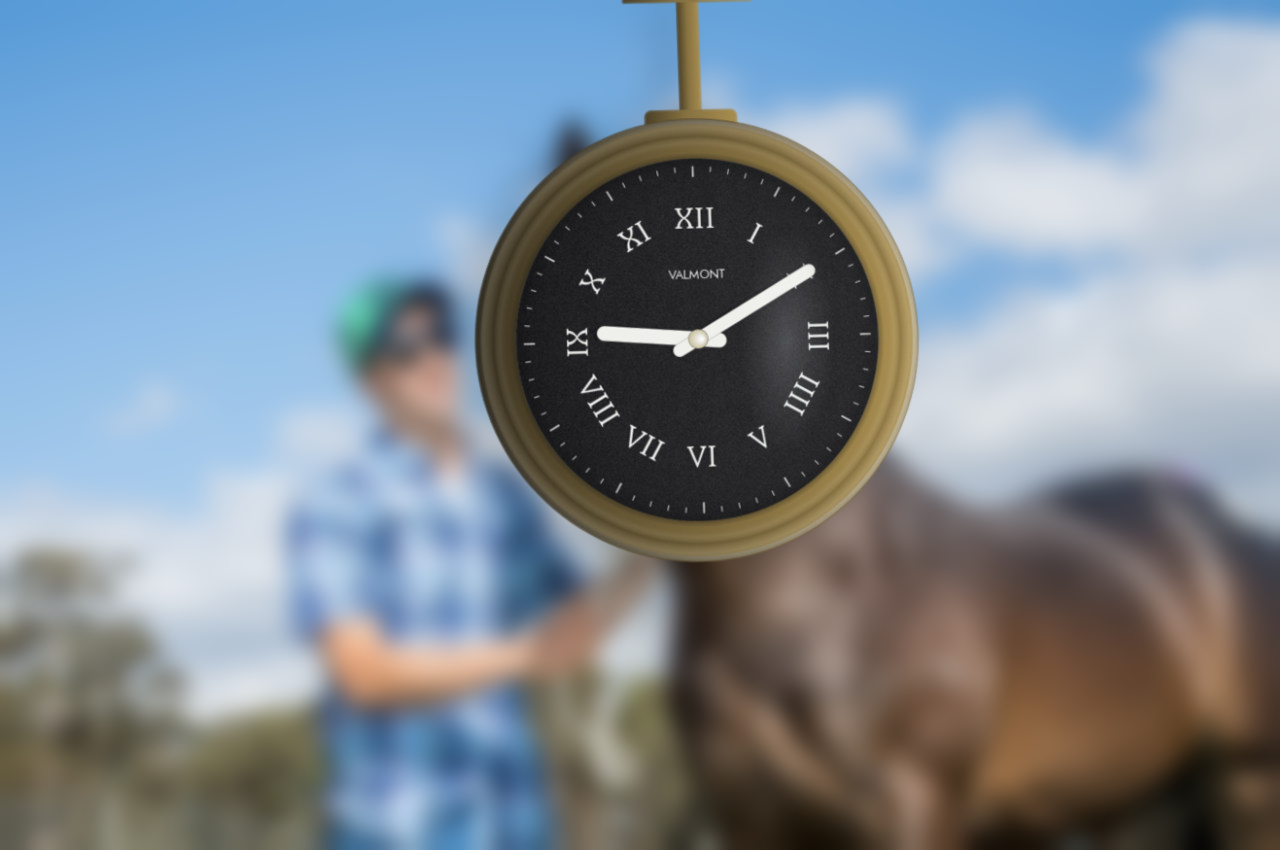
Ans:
9h10
